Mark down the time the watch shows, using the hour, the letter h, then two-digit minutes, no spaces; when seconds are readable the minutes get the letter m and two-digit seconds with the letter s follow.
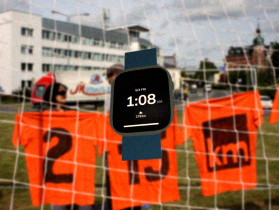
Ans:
1h08
